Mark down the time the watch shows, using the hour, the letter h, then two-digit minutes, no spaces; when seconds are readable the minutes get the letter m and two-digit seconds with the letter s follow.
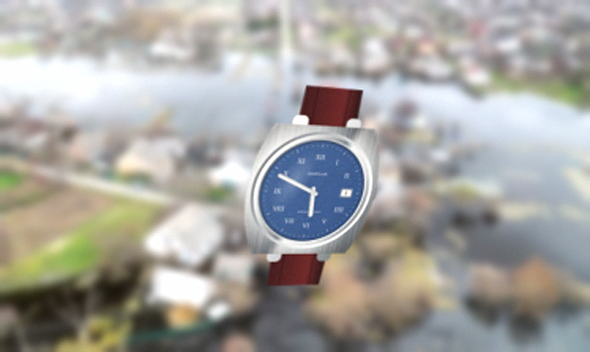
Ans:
5h49
